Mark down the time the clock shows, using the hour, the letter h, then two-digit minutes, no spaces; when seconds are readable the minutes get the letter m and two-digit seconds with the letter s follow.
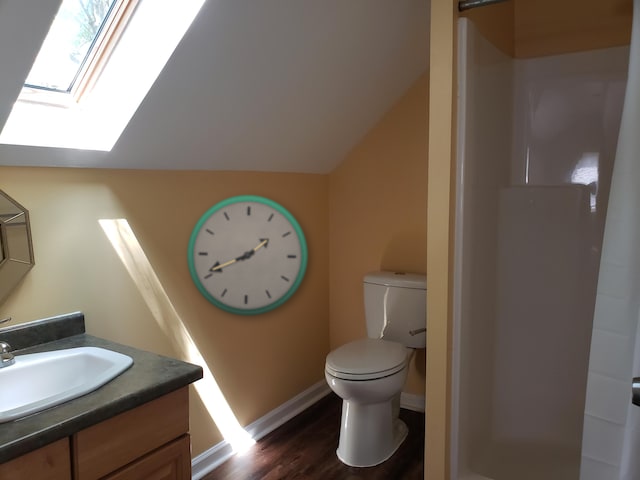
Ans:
1h41
